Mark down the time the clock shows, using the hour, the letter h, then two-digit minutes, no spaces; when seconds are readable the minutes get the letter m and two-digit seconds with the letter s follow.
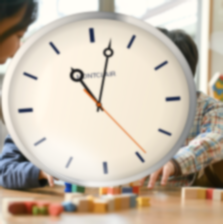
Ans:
11h02m24s
